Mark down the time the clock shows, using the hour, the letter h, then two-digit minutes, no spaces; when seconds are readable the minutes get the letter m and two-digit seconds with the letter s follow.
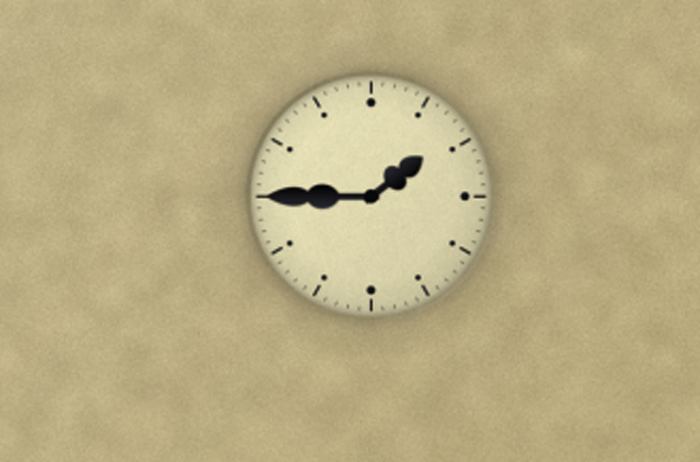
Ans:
1h45
